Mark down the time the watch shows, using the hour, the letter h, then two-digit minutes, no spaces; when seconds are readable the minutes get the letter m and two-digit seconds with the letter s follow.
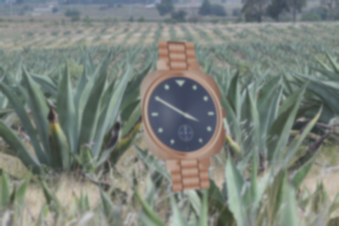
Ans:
3h50
